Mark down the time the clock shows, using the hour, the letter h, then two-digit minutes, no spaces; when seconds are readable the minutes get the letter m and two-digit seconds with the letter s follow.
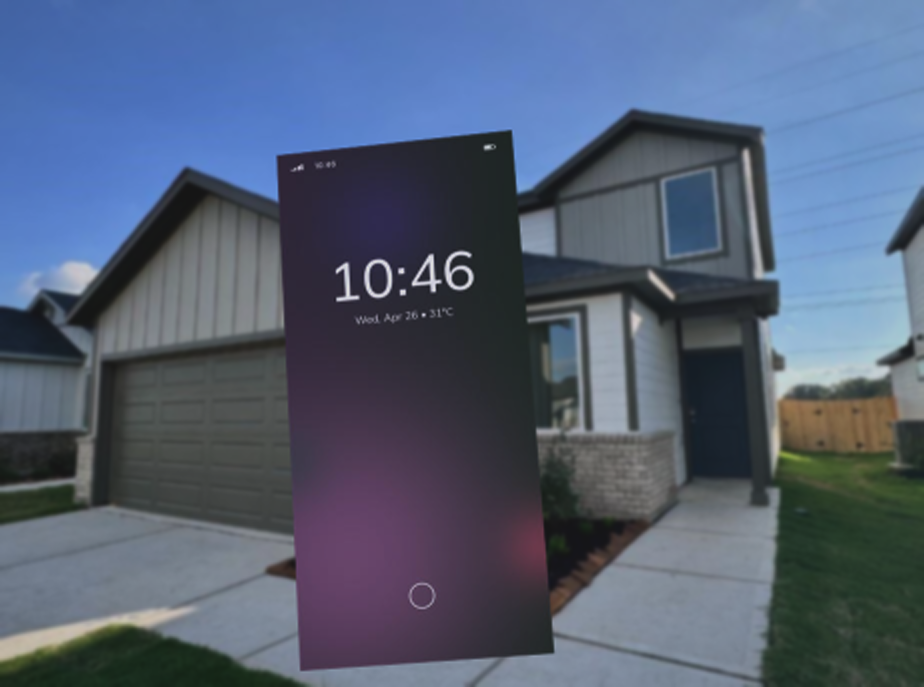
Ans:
10h46
